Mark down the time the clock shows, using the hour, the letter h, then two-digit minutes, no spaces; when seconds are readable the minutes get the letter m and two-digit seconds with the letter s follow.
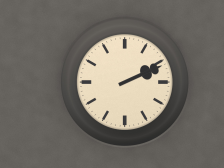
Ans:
2h11
